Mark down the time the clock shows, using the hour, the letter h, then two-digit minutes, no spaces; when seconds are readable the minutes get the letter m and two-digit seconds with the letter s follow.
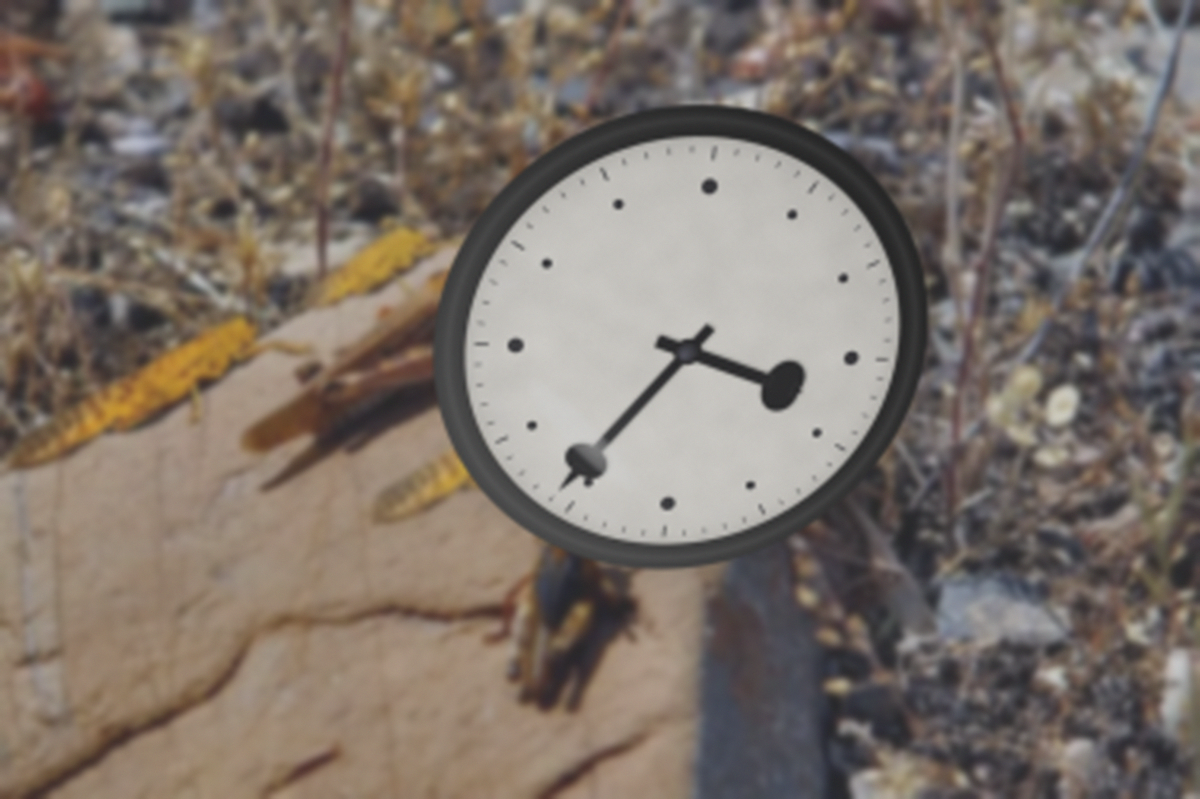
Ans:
3h36
